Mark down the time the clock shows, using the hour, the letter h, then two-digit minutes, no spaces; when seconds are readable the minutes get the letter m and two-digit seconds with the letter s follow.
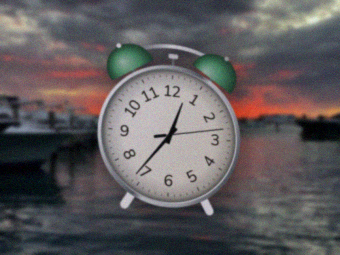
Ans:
12h36m13s
